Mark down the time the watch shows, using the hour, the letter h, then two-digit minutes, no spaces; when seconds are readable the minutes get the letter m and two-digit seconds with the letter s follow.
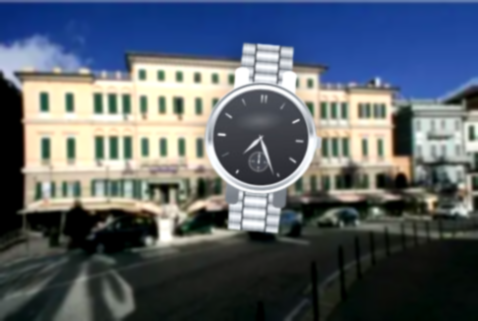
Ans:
7h26
